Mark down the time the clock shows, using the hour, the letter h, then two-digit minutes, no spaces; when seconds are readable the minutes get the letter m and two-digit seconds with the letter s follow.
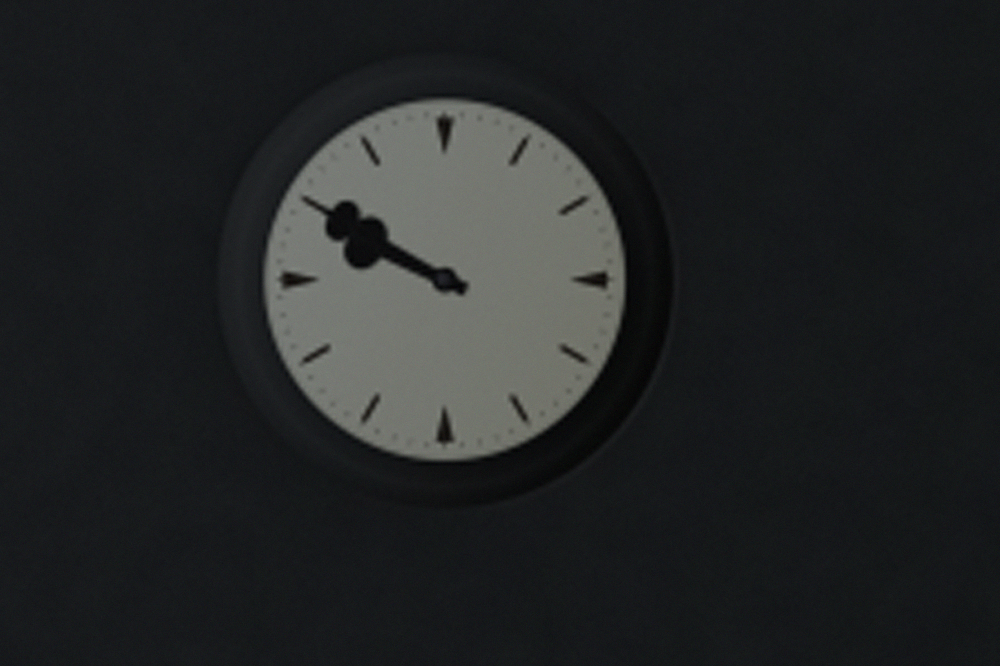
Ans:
9h50
